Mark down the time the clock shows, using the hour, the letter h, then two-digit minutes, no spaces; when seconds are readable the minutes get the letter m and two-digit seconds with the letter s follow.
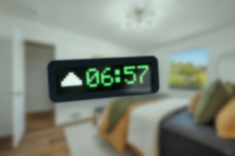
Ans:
6h57
